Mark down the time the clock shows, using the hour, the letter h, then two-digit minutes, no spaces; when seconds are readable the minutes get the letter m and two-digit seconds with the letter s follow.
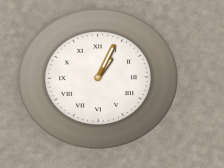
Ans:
1h04
